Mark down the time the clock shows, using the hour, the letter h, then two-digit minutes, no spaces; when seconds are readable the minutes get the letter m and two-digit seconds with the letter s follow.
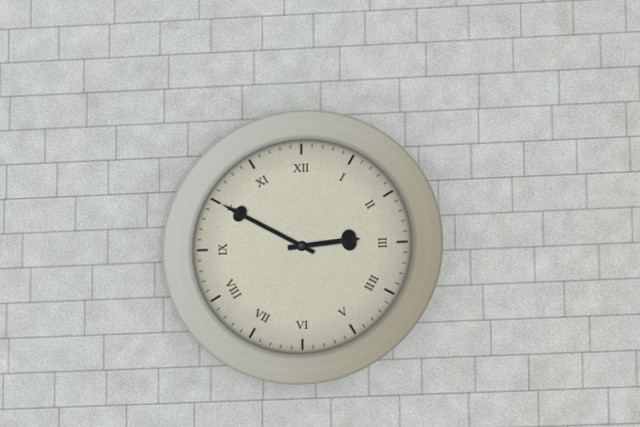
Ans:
2h50
